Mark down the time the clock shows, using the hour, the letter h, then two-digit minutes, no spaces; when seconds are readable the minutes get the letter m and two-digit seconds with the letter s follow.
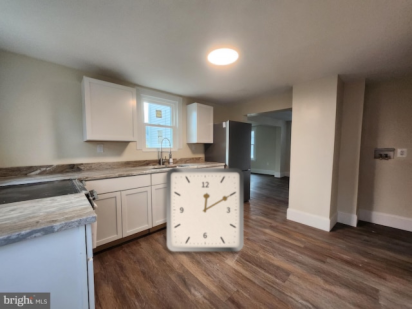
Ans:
12h10
